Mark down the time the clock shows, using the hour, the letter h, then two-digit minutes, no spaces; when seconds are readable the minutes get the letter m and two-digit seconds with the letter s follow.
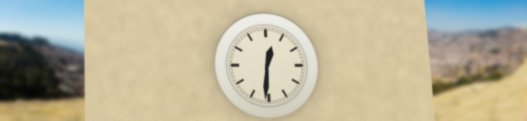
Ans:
12h31
